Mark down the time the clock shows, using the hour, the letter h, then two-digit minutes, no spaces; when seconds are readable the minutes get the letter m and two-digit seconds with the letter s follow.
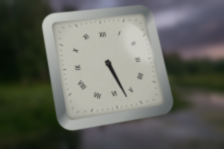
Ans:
5h27
